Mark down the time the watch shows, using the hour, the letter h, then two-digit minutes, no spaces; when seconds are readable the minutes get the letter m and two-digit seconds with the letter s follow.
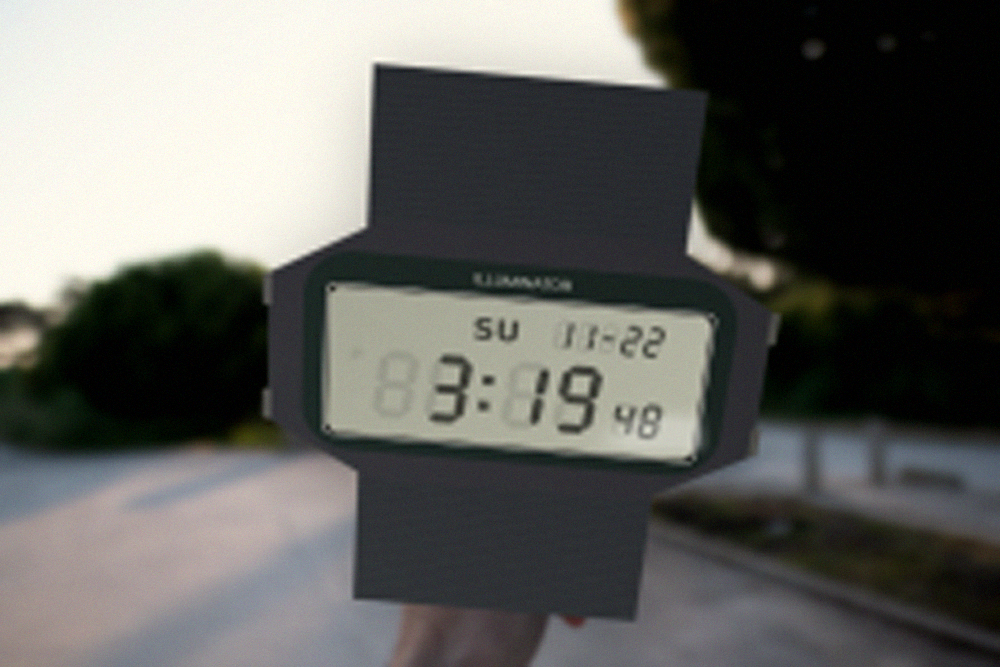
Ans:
3h19m48s
